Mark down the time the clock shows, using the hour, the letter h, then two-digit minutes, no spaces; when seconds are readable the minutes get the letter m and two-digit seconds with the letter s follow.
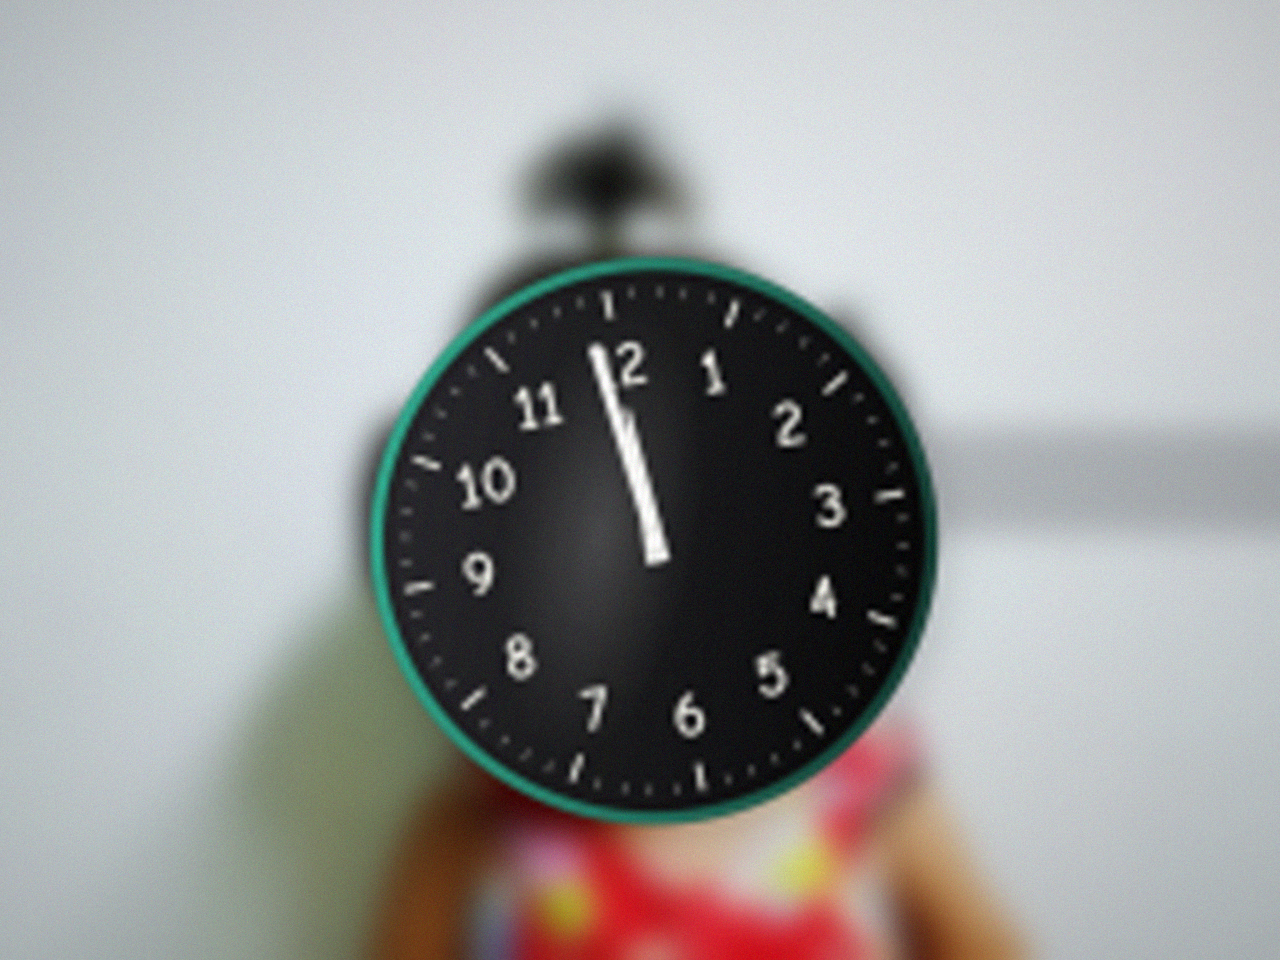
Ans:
11h59
